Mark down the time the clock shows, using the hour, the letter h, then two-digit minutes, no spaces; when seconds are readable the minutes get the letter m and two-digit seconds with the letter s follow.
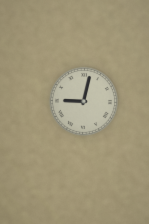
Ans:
9h02
